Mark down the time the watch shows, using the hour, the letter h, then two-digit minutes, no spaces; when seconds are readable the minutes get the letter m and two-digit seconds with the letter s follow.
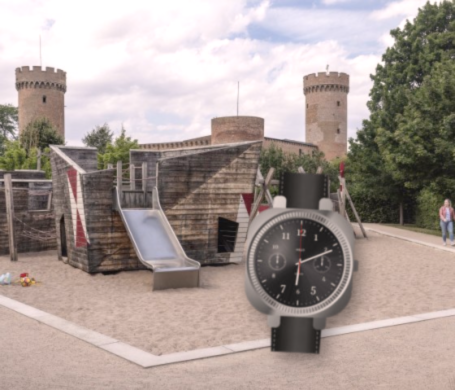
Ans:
6h11
